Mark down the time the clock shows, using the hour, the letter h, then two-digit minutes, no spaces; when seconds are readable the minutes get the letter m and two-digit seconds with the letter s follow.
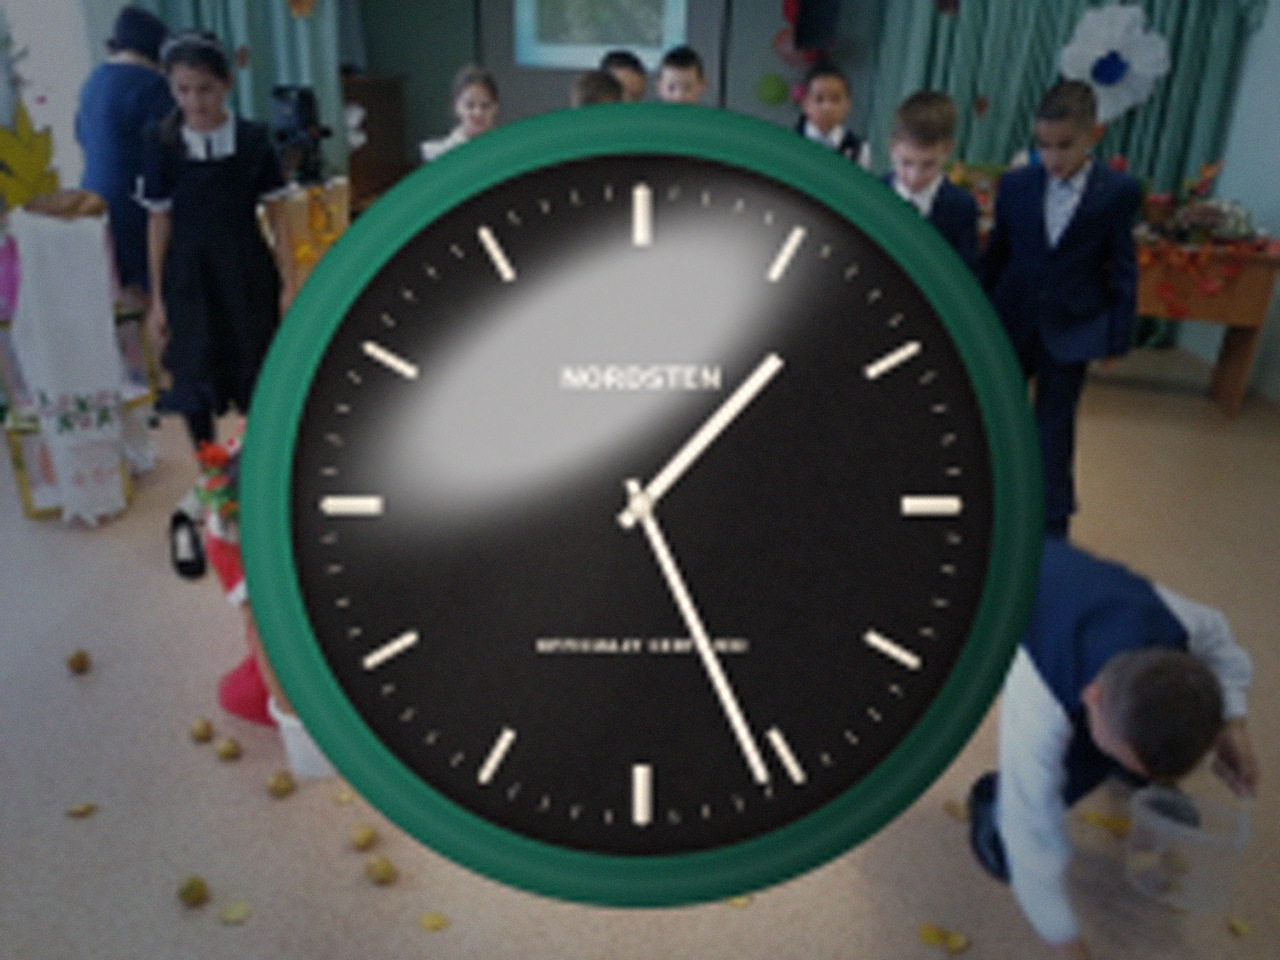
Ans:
1h26
